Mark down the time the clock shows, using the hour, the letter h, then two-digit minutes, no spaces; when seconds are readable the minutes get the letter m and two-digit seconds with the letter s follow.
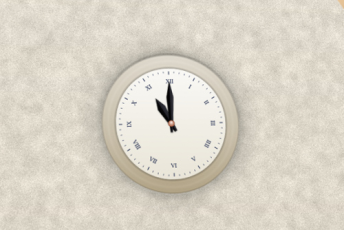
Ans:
11h00
